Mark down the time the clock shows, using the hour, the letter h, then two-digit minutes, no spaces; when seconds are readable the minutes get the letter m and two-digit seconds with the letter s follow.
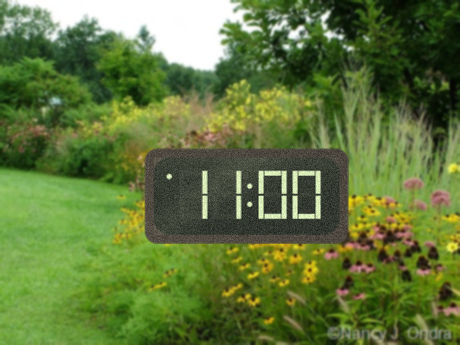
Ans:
11h00
